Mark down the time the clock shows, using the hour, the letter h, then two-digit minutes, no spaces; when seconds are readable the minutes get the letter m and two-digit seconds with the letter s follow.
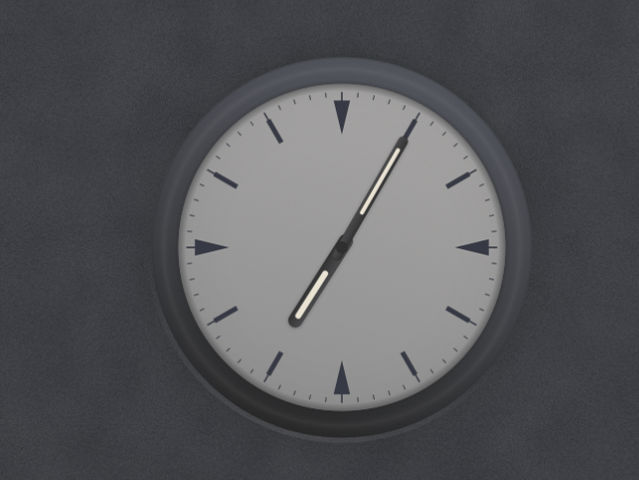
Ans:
7h05
